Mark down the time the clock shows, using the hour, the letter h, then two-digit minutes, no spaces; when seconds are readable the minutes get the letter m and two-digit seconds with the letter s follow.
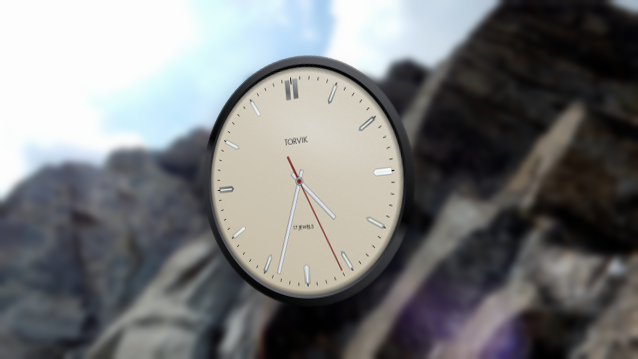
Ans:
4h33m26s
